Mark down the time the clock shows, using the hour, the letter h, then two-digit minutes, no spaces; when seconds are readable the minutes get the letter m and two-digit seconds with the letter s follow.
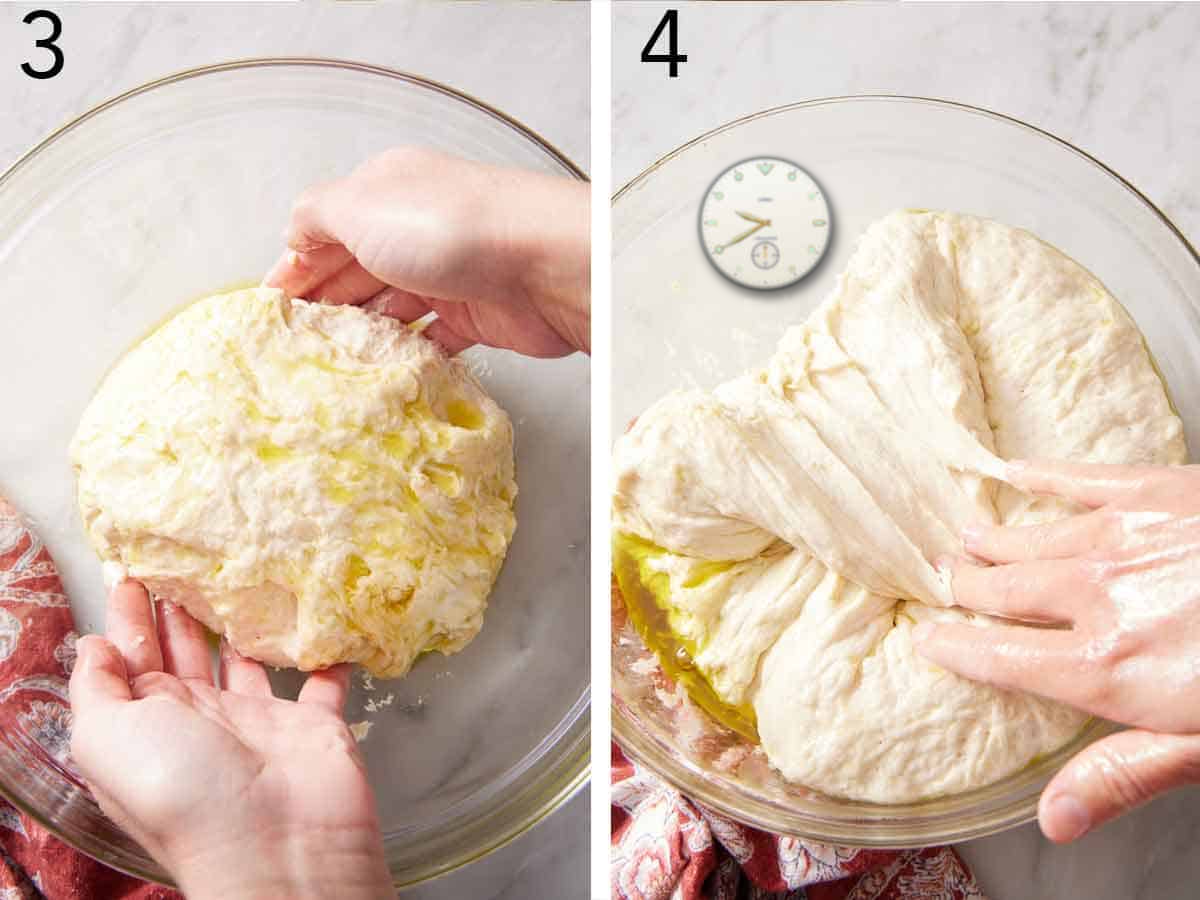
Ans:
9h40
